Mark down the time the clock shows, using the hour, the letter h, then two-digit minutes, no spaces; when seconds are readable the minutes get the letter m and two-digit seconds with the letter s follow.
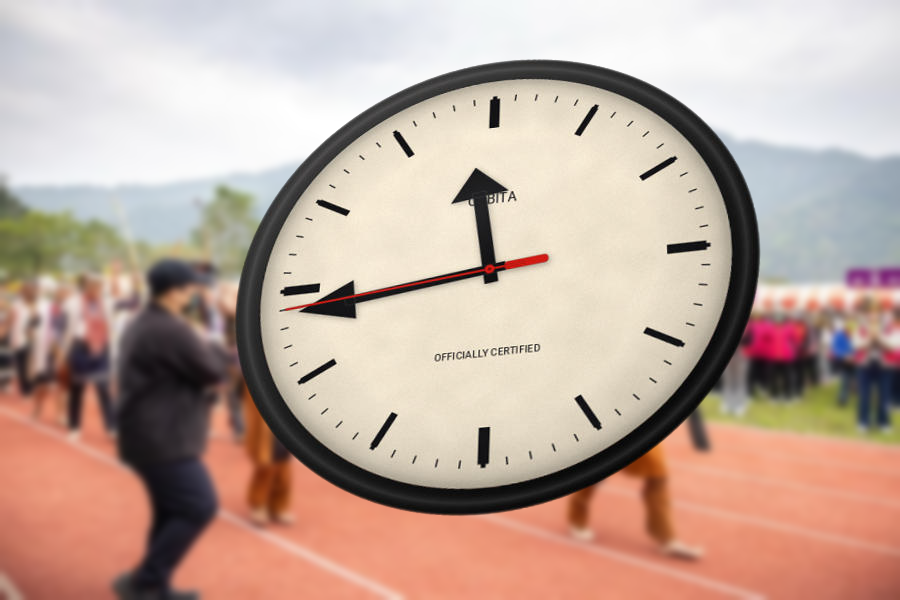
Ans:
11h43m44s
